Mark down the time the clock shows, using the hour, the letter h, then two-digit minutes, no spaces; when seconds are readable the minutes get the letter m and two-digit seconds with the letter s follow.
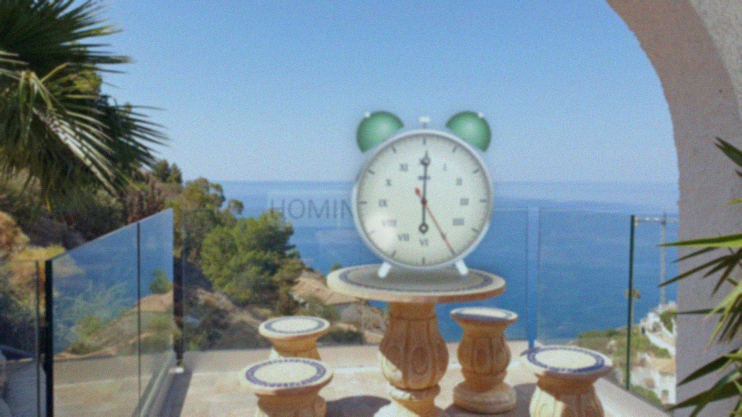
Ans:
6h00m25s
